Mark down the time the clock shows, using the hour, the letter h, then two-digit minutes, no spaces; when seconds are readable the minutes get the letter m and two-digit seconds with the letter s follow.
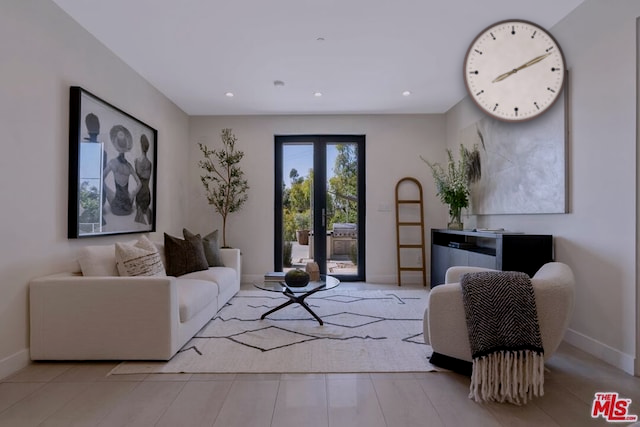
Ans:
8h11
